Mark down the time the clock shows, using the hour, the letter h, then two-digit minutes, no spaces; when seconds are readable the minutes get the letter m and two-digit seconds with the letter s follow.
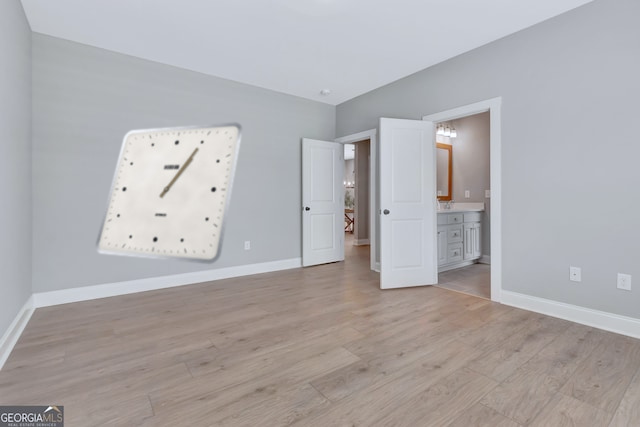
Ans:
1h05
